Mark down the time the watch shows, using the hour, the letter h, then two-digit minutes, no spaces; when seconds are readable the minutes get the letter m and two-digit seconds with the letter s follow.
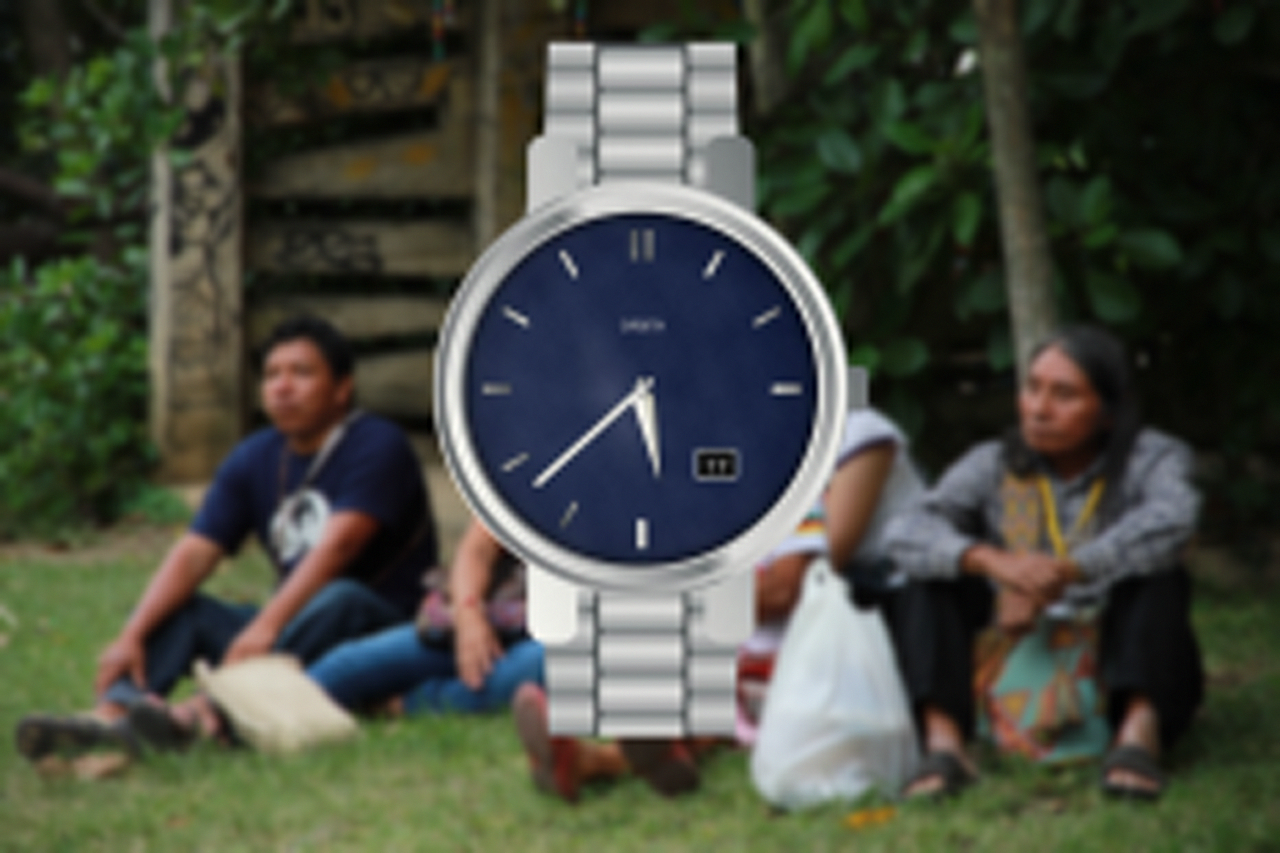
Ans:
5h38
